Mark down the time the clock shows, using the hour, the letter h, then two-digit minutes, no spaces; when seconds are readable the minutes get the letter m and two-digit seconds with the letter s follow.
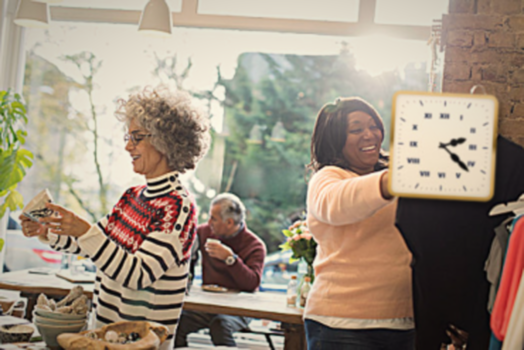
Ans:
2h22
